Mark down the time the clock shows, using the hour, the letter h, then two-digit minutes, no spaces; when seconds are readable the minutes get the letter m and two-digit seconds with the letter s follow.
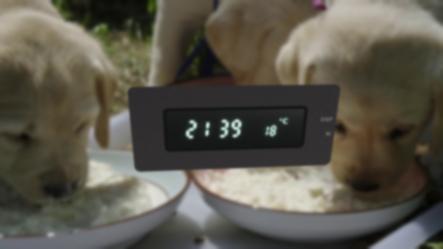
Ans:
21h39
